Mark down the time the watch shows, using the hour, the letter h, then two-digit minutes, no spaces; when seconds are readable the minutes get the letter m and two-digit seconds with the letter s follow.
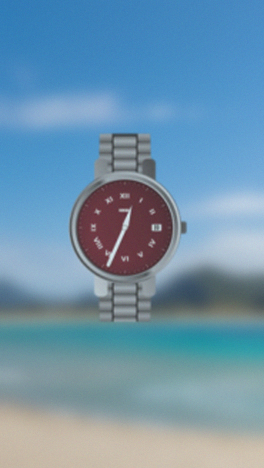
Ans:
12h34
